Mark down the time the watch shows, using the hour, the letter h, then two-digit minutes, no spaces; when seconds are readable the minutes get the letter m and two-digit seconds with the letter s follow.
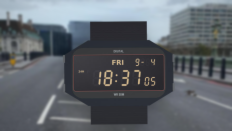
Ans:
18h37m05s
